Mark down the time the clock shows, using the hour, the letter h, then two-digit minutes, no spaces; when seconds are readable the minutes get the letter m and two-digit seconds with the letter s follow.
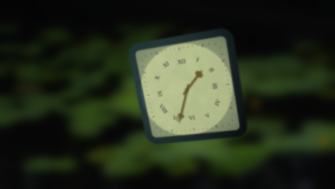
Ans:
1h34
